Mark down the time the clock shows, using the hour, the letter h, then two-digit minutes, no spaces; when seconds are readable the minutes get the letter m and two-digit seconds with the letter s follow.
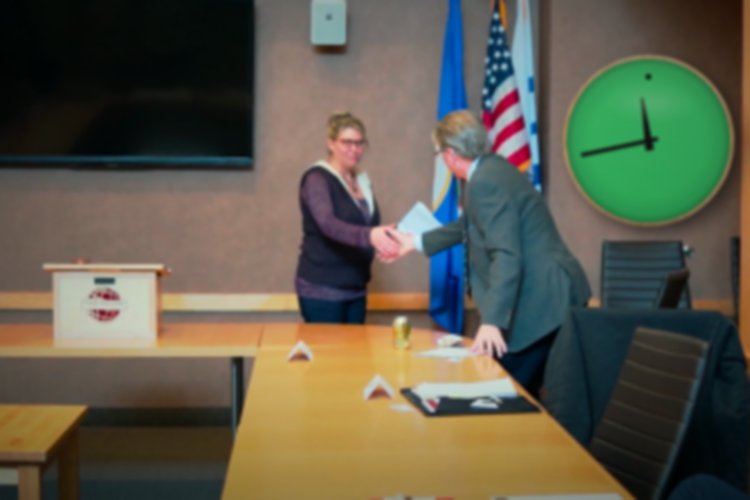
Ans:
11h43
